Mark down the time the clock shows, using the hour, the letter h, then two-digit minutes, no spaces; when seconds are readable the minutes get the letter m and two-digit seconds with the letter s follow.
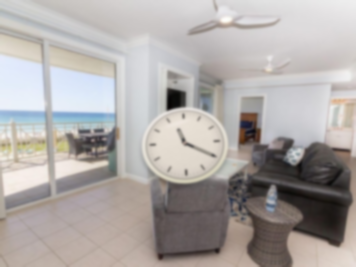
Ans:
11h20
